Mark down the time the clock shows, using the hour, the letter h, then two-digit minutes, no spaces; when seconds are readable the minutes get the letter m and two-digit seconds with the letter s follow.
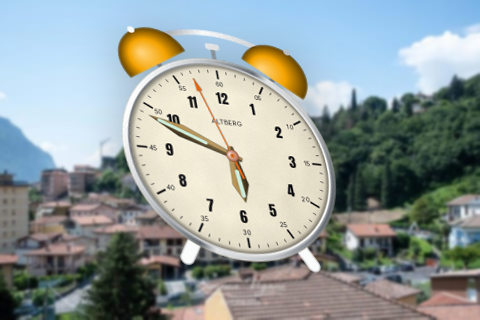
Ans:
5h48m57s
